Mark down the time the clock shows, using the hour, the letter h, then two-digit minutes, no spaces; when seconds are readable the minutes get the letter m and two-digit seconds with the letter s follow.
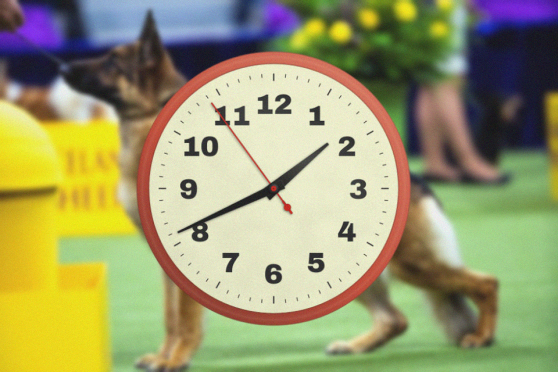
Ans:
1h40m54s
